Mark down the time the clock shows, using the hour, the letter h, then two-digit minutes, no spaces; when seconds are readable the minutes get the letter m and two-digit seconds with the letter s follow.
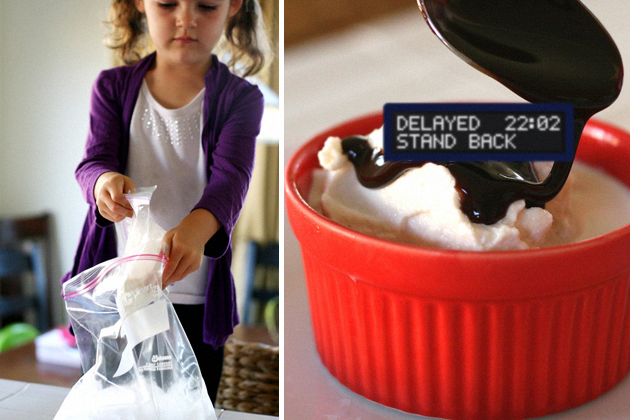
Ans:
22h02
